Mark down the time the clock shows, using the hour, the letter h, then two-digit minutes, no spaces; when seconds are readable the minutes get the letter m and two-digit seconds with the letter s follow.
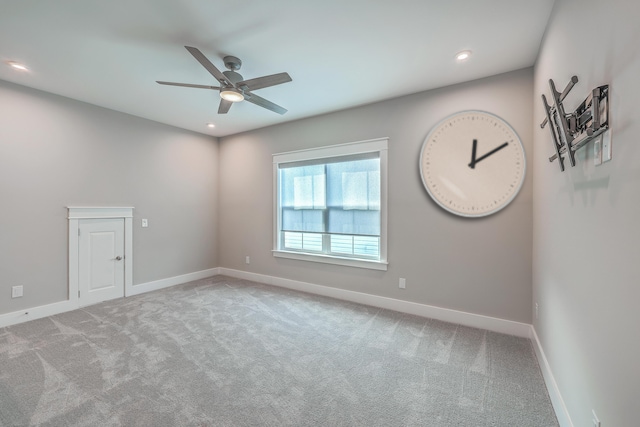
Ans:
12h10
